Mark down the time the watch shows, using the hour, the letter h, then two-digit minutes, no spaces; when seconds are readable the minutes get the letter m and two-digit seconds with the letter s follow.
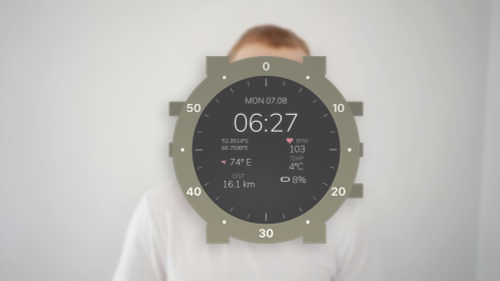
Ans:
6h27
